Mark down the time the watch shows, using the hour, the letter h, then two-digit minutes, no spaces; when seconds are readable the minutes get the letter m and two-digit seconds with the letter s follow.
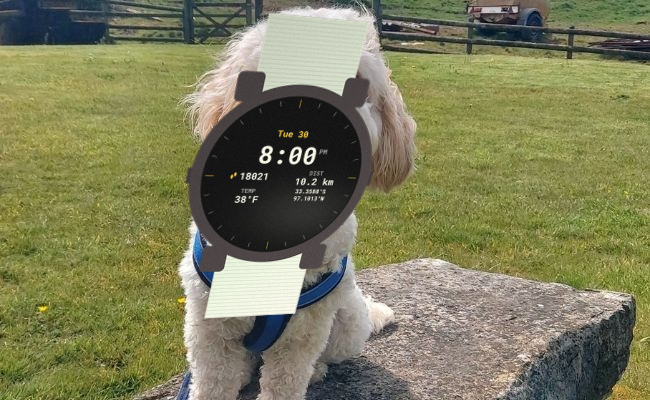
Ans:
8h00
